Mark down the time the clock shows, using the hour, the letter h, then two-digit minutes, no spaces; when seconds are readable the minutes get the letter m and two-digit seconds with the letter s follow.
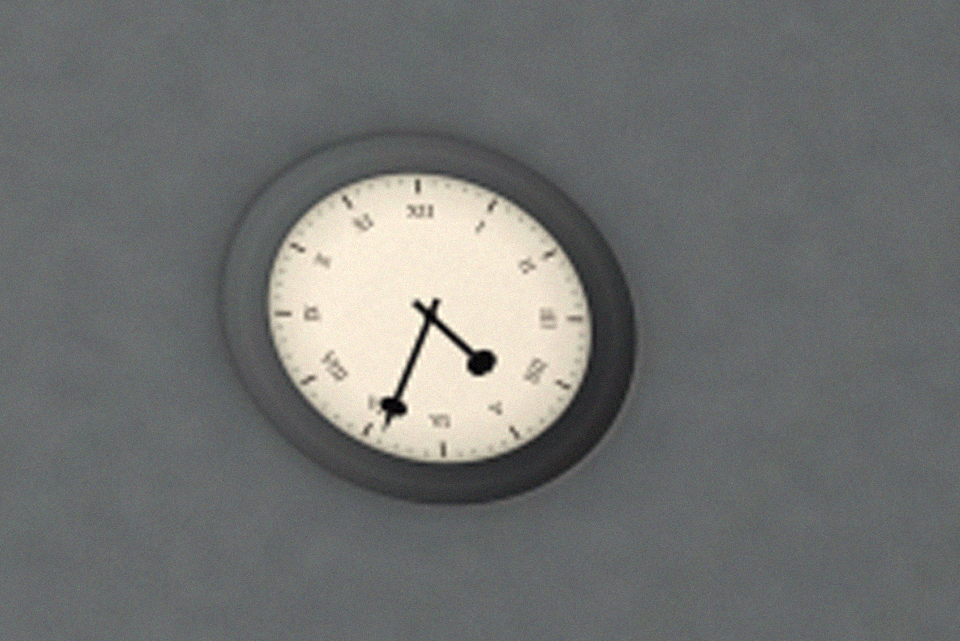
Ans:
4h34
